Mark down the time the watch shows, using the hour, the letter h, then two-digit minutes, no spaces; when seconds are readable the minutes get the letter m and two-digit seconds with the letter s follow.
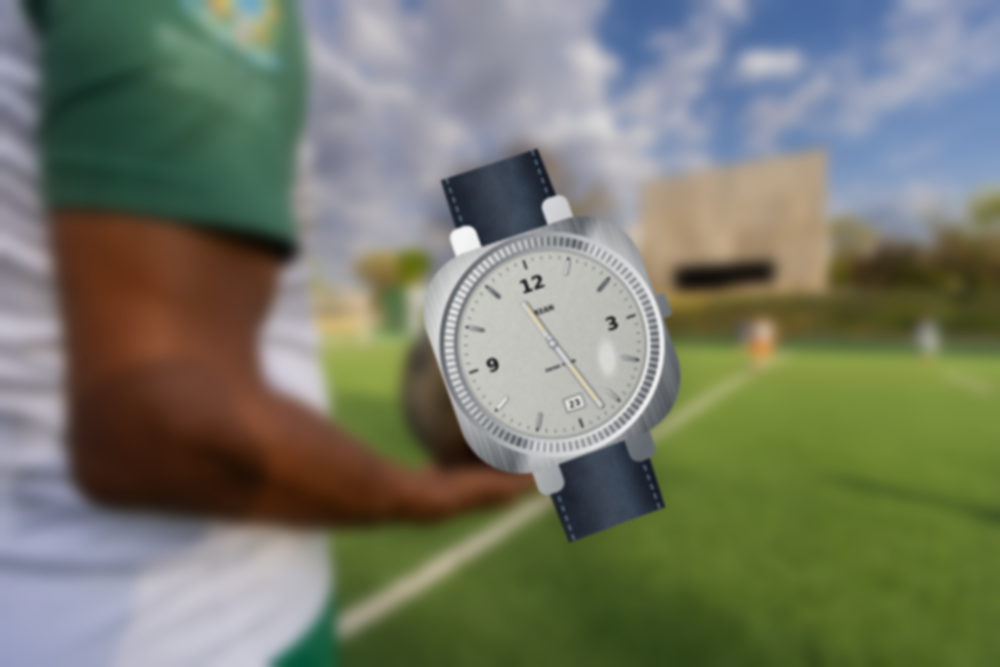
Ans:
11h27
